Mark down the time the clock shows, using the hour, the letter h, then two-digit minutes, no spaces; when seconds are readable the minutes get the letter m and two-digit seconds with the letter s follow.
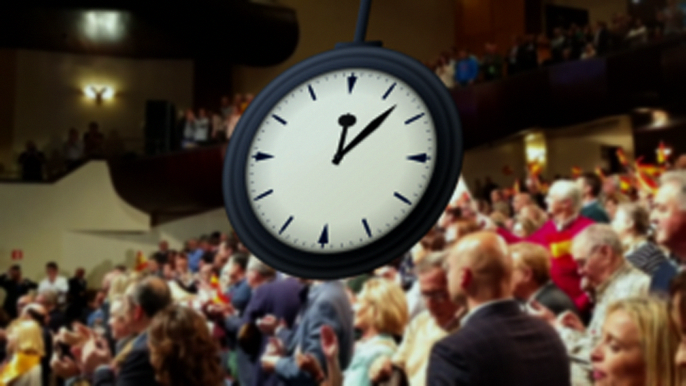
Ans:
12h07
